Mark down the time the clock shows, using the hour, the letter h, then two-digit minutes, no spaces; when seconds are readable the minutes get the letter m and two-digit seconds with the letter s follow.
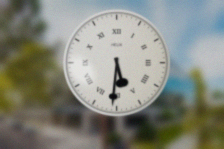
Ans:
5h31
